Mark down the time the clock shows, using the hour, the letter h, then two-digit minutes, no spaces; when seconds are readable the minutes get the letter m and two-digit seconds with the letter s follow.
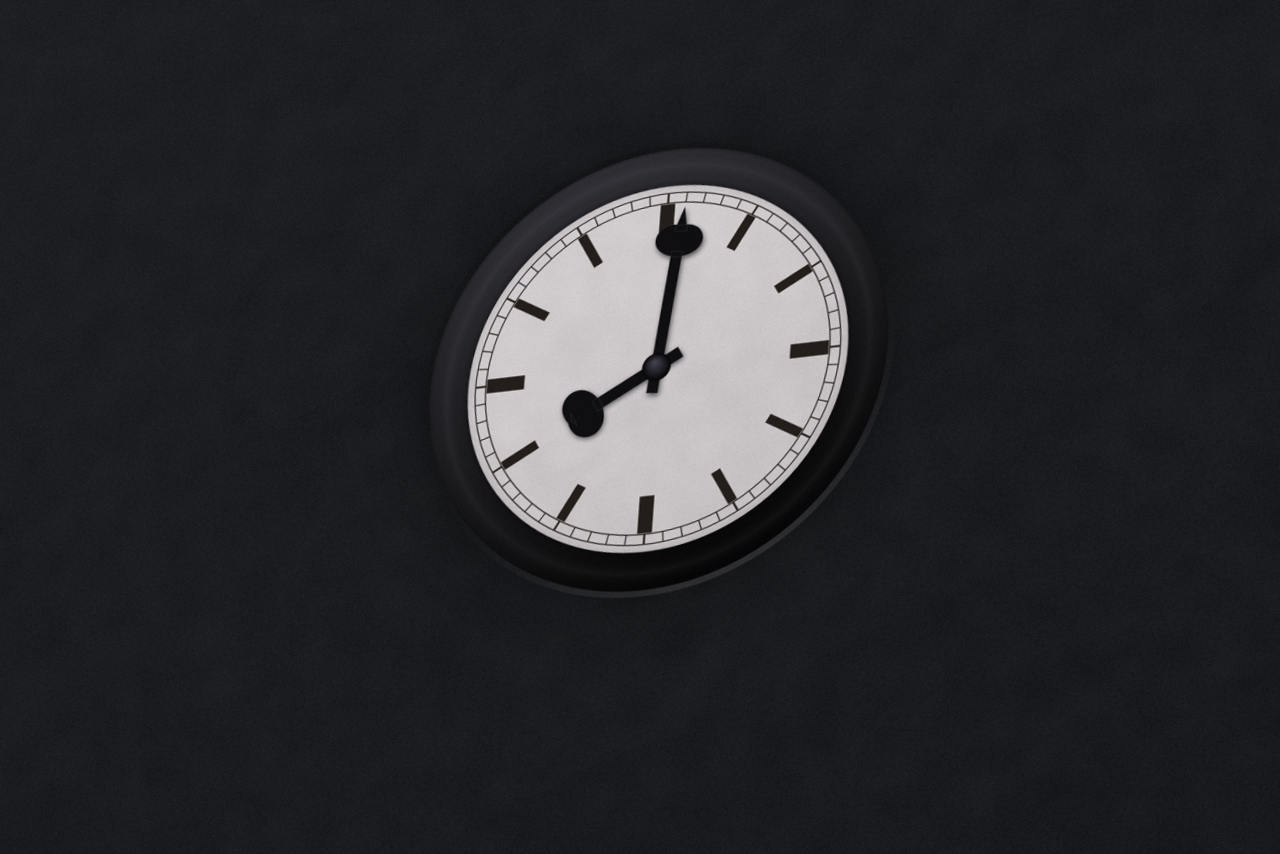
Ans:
8h01
